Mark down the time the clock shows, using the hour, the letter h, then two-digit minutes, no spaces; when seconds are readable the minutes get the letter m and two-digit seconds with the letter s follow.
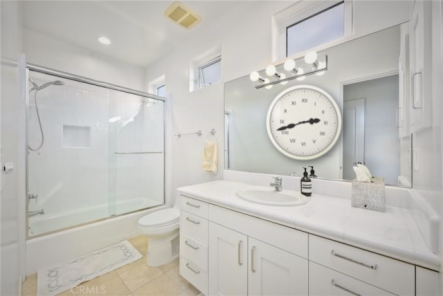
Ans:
2h42
